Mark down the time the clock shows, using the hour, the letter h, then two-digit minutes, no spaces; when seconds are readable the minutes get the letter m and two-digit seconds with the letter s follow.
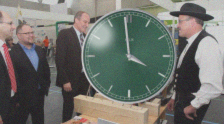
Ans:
3h59
